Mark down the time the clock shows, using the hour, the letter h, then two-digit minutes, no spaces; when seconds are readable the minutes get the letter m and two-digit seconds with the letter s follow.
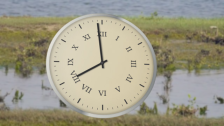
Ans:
7h59
